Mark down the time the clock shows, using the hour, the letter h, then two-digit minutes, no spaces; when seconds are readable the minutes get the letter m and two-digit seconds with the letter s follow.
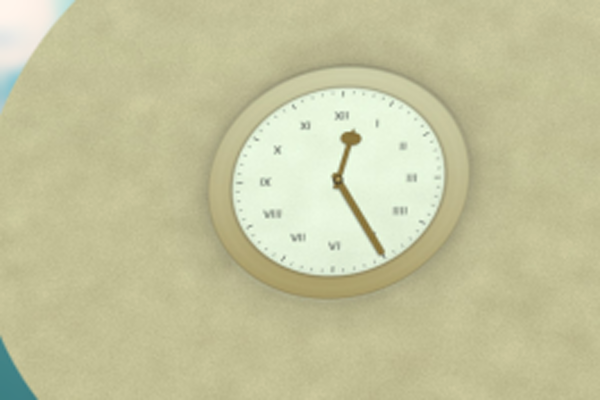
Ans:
12h25
